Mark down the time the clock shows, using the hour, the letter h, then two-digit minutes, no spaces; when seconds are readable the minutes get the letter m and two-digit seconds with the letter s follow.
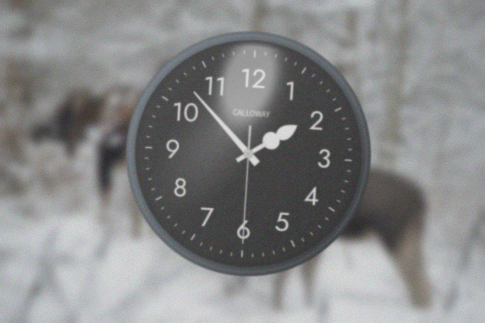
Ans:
1h52m30s
